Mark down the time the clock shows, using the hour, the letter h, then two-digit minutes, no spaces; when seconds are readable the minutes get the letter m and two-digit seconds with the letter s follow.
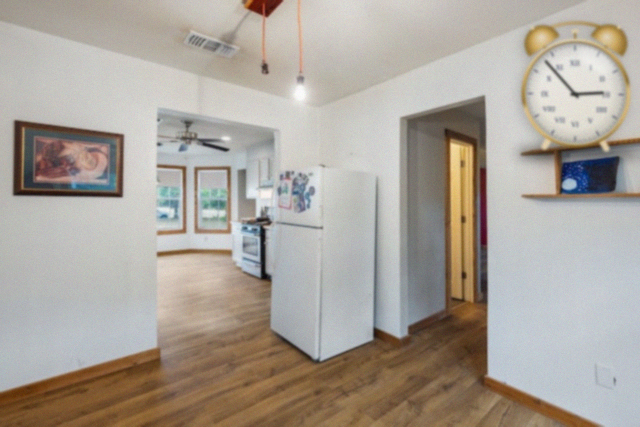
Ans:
2h53
